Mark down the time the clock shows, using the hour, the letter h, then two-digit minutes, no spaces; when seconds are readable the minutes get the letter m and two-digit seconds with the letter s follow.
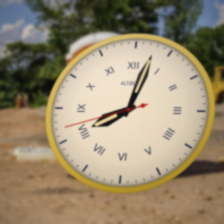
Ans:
8h02m42s
